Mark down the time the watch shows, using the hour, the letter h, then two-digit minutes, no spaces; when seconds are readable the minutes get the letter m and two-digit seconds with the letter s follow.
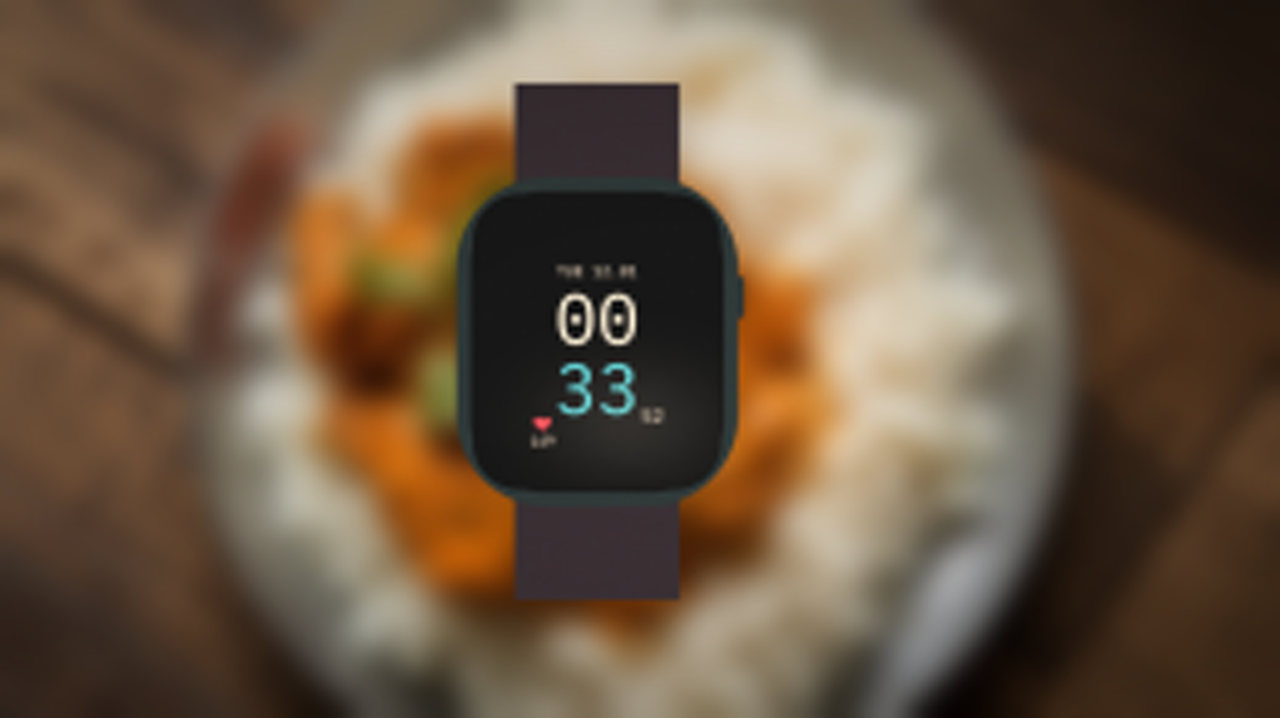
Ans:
0h33
